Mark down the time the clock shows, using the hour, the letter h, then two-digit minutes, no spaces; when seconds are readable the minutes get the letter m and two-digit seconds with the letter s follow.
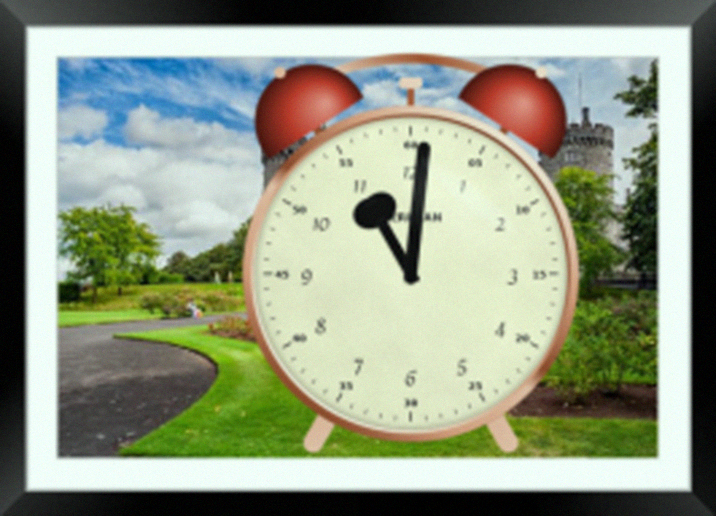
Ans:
11h01
